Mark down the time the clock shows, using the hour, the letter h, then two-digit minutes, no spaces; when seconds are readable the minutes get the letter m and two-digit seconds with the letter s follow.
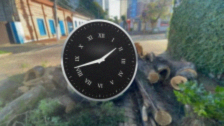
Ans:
1h42
